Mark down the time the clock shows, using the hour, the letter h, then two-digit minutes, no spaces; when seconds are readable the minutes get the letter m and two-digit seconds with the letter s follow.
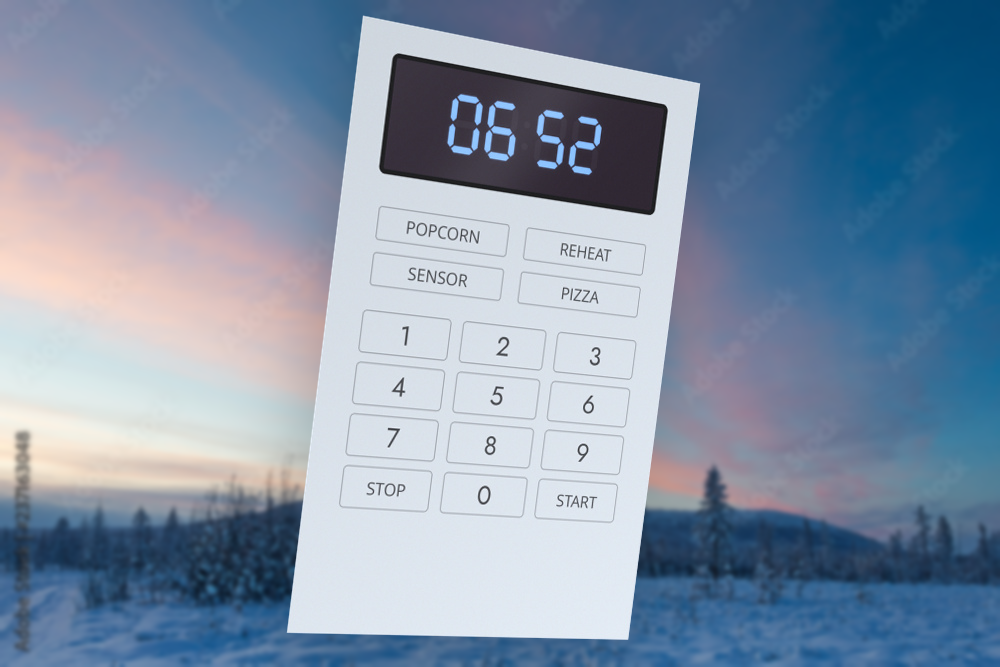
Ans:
6h52
